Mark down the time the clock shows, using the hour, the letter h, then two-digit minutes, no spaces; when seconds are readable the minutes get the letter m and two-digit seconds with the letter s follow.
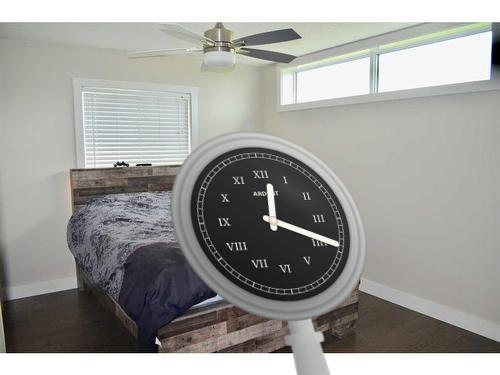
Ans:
12h19
